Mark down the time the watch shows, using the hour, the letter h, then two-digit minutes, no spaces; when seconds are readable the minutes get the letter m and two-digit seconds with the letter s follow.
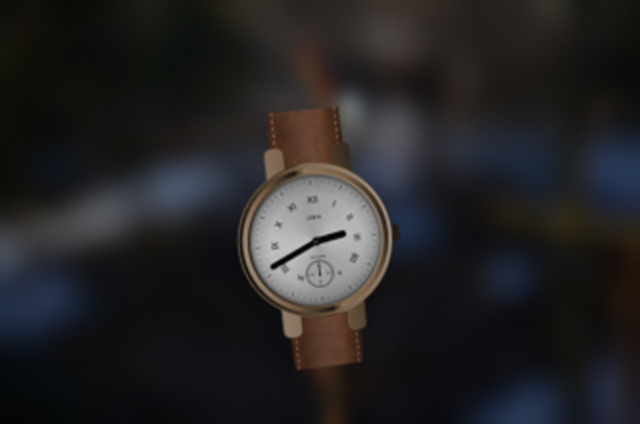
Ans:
2h41
